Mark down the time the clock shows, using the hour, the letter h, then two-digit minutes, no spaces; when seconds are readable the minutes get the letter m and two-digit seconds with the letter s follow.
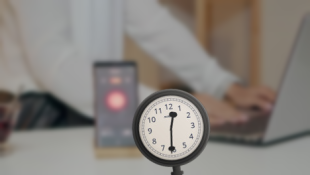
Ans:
12h31
